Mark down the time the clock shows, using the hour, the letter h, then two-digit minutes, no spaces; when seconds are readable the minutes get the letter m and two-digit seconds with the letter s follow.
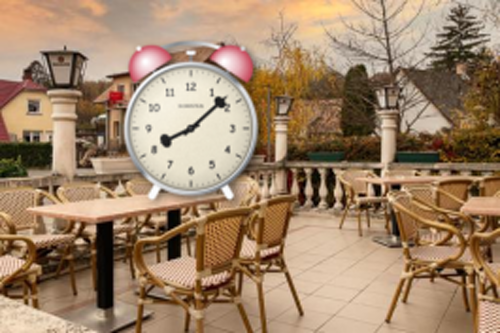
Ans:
8h08
